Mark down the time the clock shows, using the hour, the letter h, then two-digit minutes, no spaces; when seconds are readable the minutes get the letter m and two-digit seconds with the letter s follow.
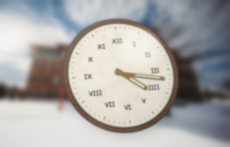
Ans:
4h17
